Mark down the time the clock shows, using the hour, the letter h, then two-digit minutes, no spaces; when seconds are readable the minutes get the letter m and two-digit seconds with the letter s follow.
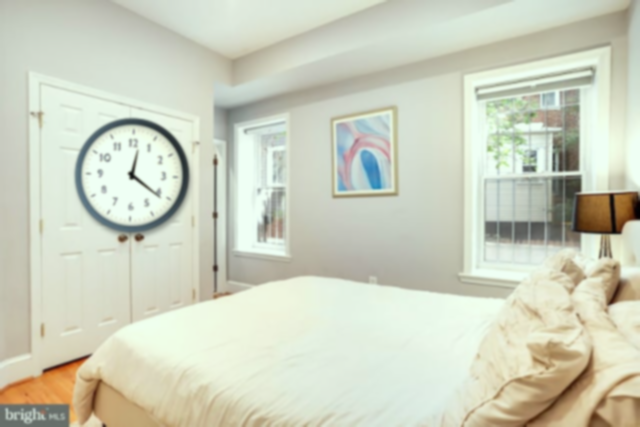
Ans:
12h21
